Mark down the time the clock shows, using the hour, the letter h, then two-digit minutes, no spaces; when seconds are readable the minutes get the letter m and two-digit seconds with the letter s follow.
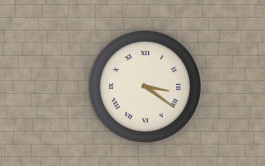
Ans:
3h21
